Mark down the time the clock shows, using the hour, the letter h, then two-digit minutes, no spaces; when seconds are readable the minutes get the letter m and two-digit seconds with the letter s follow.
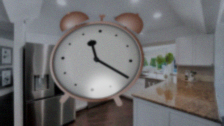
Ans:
11h20
